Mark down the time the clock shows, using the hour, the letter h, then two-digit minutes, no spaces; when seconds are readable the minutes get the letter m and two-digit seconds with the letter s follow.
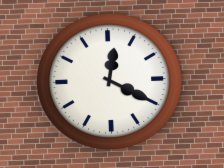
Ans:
12h20
